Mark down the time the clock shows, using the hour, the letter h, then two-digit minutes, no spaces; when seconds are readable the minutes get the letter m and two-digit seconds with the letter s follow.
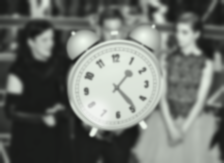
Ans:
1h24
